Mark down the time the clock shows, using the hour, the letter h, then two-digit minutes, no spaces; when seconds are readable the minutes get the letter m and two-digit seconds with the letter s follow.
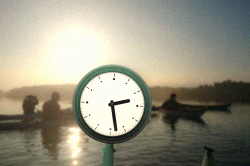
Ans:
2h28
